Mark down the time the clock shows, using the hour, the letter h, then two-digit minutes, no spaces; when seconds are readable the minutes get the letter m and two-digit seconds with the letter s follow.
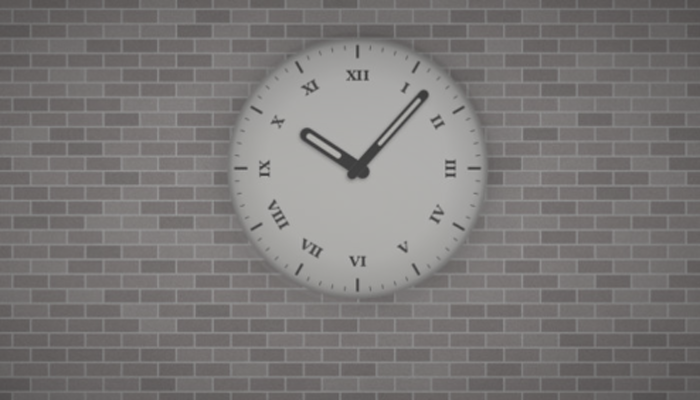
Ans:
10h07
